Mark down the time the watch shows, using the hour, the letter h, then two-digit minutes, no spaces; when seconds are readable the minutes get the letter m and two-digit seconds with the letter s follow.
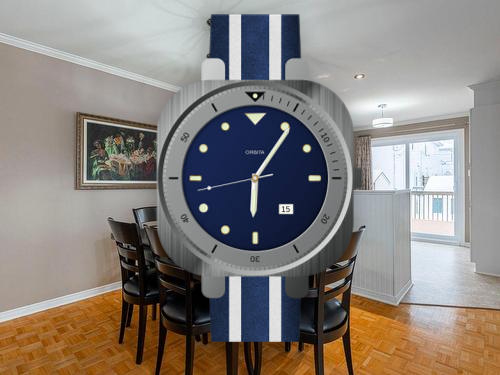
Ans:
6h05m43s
